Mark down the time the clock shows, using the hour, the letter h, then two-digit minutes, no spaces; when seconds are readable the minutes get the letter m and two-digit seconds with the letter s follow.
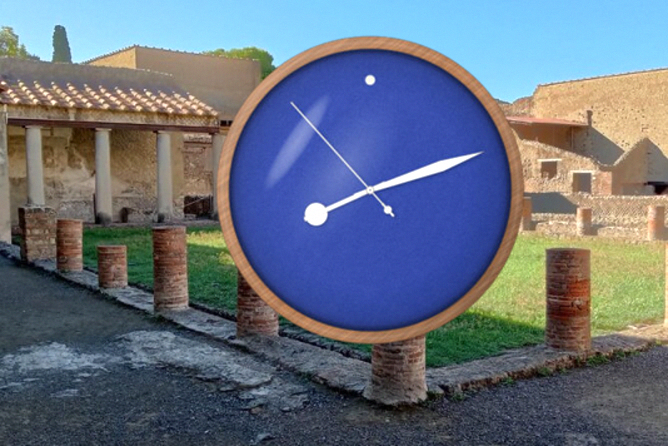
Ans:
8h11m53s
